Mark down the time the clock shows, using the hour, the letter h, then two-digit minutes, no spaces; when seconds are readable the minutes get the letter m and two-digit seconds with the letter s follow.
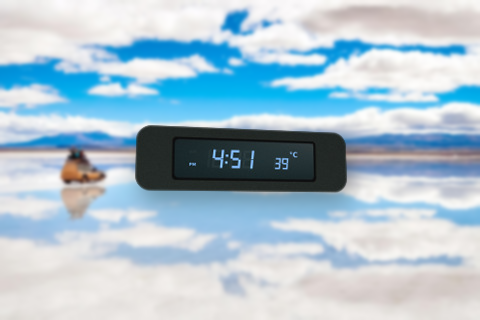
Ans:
4h51
